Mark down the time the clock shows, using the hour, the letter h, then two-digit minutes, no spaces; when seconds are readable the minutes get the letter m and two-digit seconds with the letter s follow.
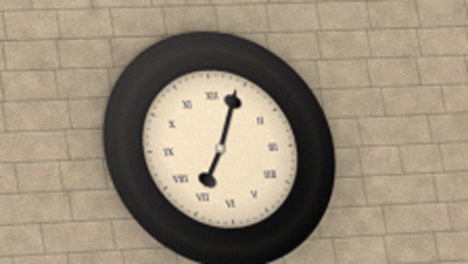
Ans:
7h04
